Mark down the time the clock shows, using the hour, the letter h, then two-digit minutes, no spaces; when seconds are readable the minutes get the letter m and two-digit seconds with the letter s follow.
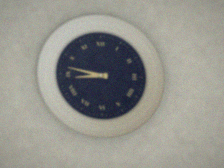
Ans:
8h47
